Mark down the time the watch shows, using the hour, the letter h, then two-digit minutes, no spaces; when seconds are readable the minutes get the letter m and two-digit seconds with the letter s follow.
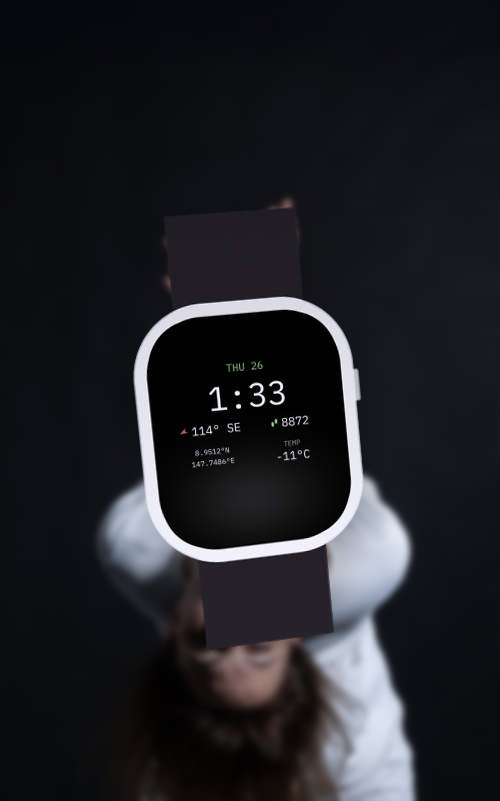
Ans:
1h33
